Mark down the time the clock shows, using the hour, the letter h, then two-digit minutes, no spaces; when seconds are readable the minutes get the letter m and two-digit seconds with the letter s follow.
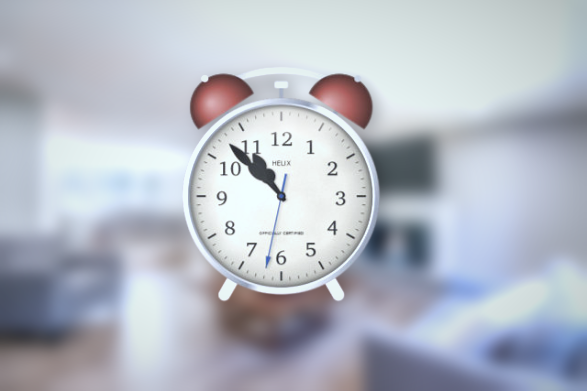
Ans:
10h52m32s
